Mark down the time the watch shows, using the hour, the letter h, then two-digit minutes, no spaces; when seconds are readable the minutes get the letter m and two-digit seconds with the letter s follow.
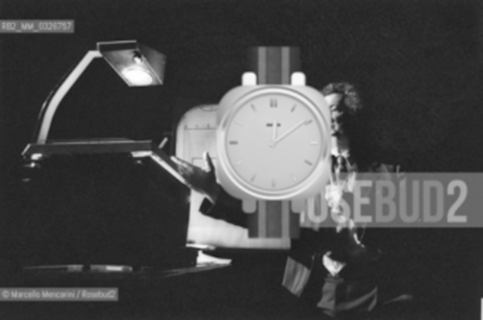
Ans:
12h09
